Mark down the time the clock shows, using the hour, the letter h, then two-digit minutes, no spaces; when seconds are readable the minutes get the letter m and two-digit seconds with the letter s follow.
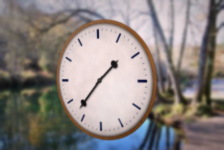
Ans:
1h37
